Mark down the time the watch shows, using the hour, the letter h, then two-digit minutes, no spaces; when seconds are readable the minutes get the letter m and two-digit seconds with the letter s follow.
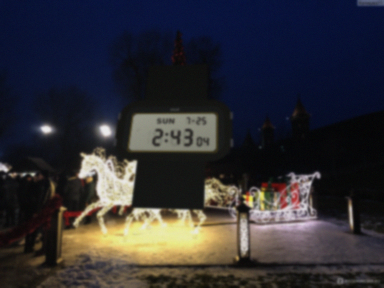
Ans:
2h43
